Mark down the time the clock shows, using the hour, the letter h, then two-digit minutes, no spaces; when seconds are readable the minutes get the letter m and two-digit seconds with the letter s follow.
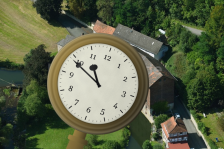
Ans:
10h49
